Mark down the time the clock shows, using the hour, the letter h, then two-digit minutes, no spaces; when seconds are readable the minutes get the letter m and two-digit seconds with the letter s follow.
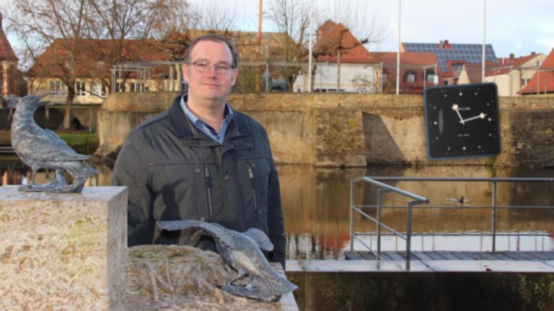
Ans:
11h13
